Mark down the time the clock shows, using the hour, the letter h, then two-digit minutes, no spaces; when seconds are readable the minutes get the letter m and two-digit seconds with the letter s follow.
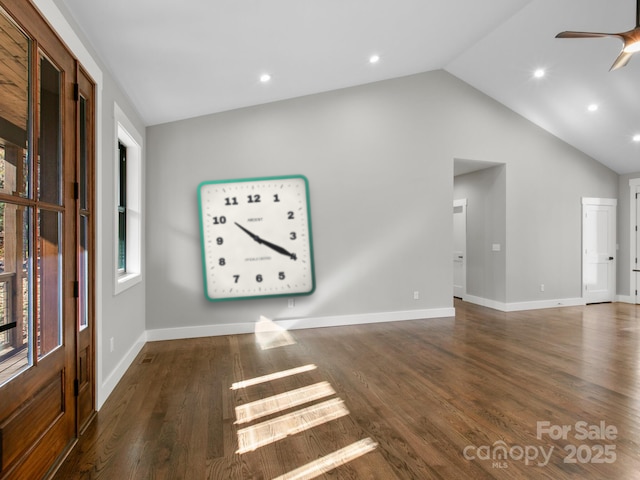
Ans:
10h20
